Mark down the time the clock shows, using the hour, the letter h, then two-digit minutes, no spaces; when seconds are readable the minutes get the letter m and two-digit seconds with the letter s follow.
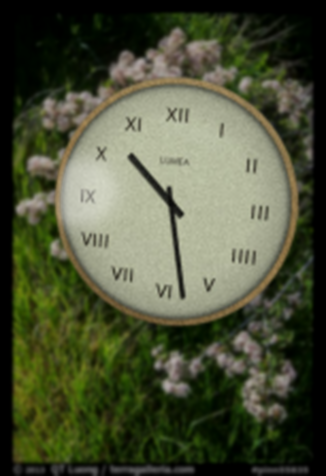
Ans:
10h28
